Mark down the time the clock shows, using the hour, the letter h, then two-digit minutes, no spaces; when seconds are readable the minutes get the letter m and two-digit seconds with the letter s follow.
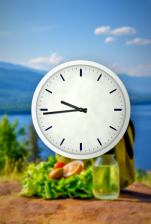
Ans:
9h44
